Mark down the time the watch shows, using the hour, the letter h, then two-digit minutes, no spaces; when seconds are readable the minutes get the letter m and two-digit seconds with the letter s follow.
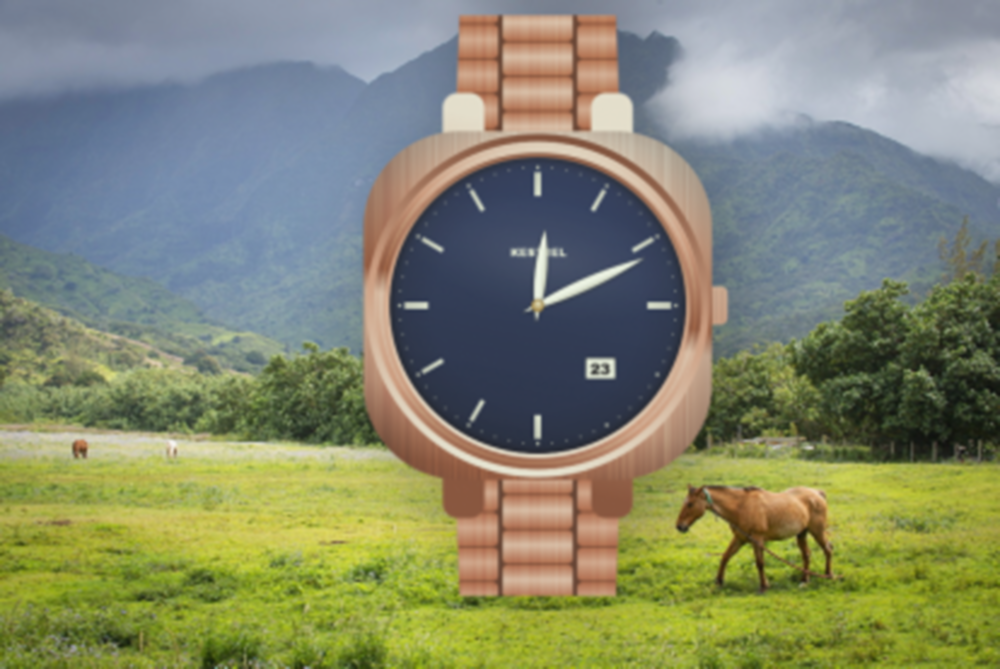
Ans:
12h11
